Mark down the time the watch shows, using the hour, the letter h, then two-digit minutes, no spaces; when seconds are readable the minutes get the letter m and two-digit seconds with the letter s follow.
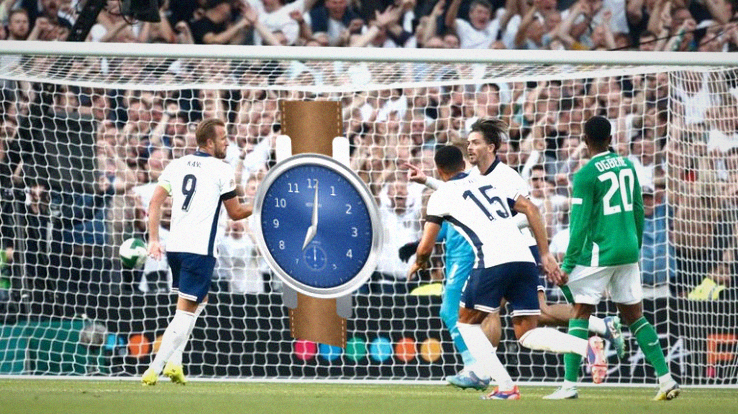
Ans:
7h01
